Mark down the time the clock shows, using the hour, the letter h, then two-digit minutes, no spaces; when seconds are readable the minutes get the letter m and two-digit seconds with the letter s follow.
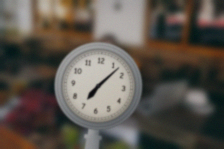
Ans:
7h07
